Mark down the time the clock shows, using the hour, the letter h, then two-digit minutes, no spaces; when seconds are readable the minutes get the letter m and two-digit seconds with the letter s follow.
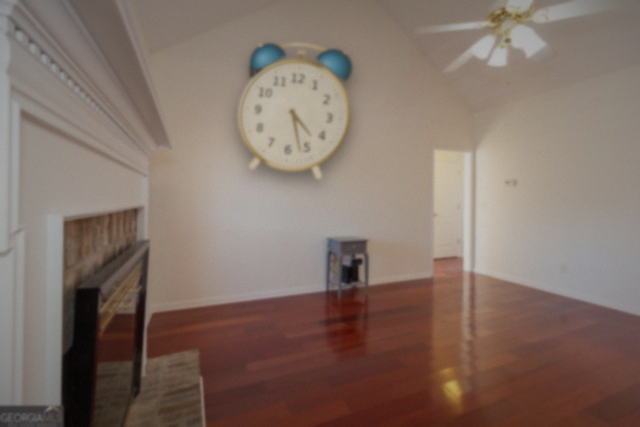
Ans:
4h27
